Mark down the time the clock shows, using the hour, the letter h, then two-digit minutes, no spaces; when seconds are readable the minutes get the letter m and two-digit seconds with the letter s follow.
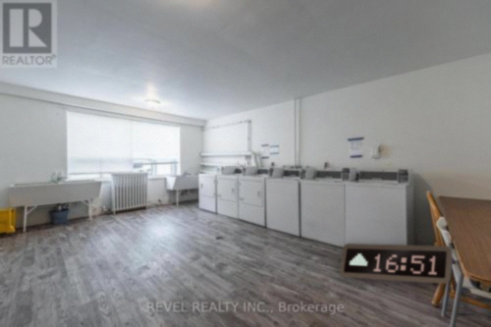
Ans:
16h51
